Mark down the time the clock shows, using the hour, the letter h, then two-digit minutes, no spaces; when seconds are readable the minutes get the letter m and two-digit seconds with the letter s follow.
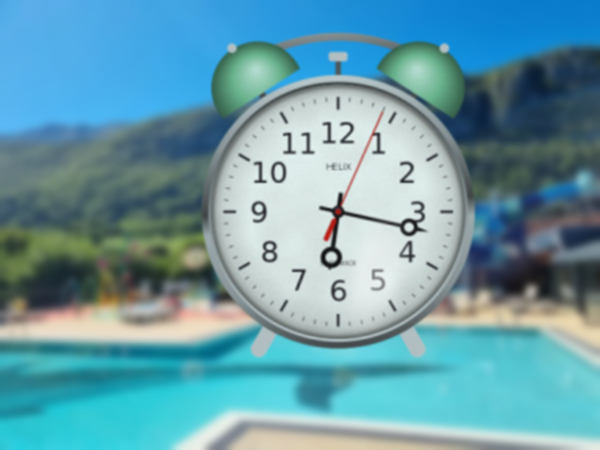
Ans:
6h17m04s
